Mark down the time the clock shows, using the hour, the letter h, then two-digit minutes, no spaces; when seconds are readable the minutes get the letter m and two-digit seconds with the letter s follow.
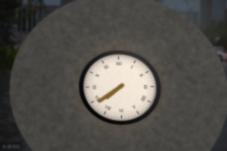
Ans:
7h39
